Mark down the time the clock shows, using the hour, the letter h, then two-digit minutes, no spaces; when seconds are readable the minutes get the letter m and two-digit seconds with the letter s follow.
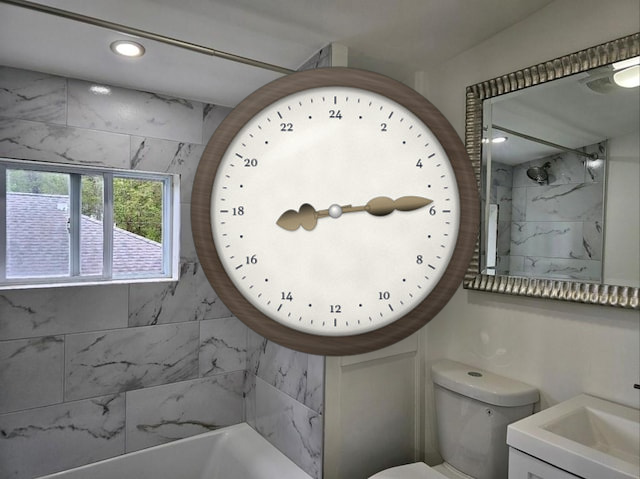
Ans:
17h14
